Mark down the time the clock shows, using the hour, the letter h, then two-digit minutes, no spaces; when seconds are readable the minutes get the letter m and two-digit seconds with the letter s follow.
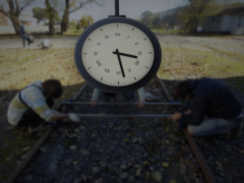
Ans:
3h28
